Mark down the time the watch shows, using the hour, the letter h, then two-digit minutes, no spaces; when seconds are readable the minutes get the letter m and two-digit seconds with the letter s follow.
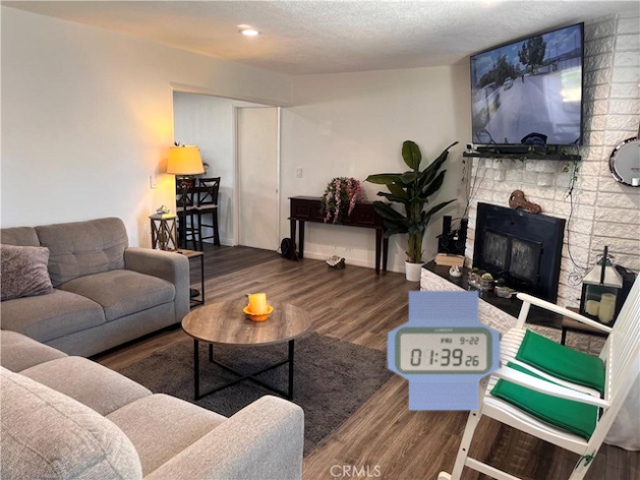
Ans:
1h39m26s
